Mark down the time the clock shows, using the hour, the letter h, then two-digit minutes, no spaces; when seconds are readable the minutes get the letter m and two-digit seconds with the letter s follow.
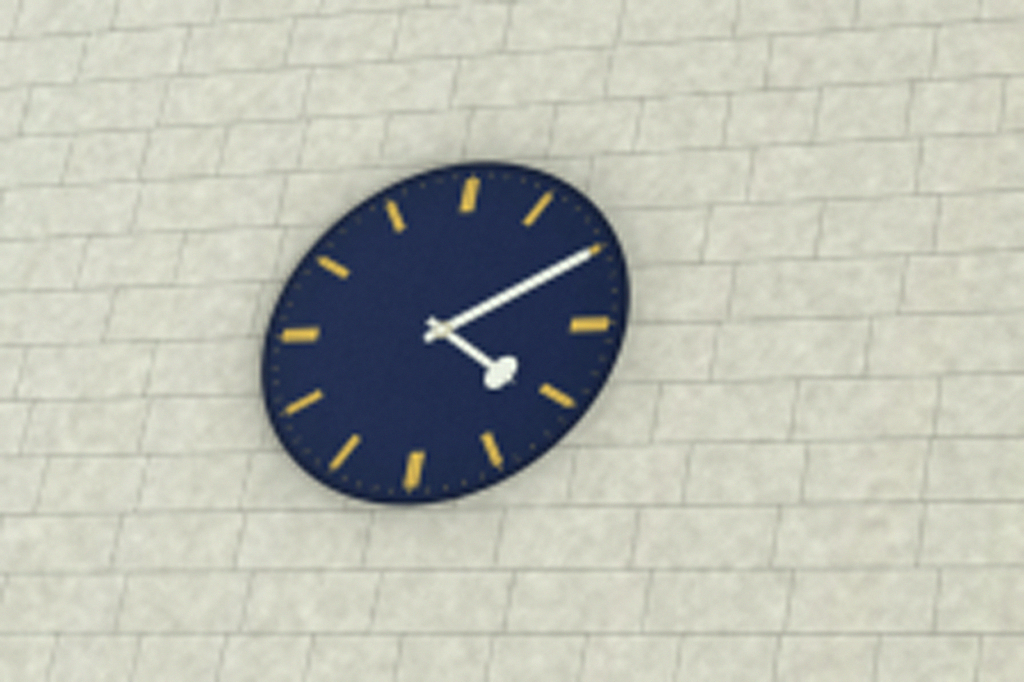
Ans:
4h10
